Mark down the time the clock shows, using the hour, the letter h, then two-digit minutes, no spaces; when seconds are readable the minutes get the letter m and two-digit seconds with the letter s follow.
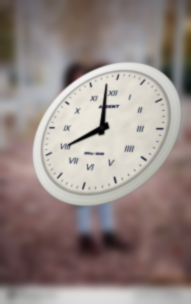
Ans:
7h58
